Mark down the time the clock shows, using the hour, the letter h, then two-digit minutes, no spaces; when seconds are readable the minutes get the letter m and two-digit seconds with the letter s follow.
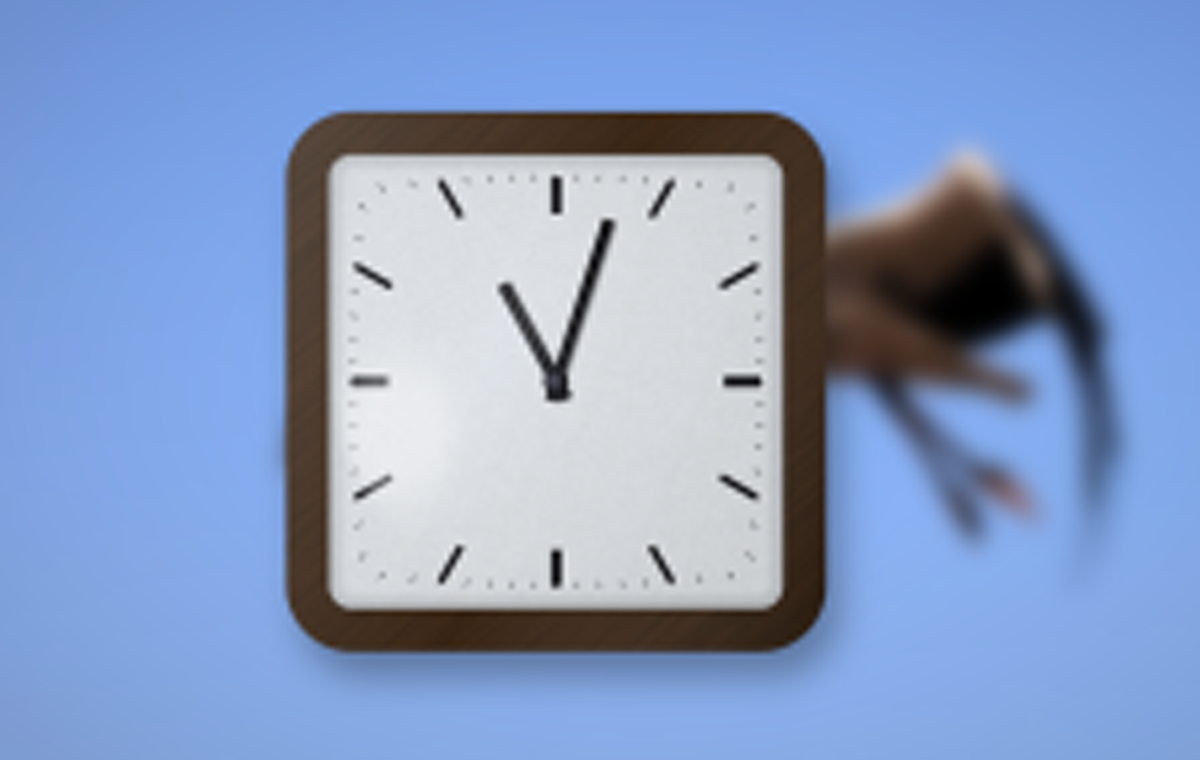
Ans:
11h03
